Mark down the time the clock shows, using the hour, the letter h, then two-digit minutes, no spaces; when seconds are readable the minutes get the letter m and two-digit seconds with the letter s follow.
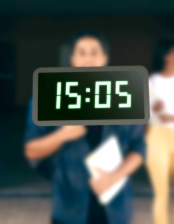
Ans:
15h05
